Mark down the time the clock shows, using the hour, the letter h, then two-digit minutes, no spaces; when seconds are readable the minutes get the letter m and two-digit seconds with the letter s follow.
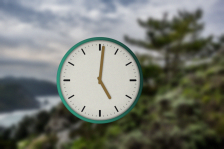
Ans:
5h01
